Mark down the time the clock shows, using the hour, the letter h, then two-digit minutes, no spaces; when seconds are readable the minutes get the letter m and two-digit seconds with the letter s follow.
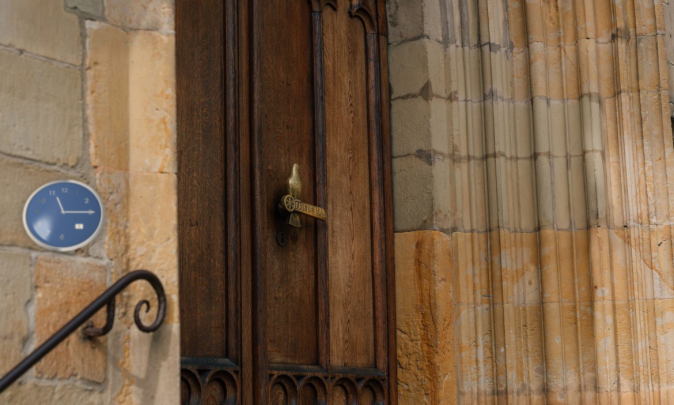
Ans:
11h15
